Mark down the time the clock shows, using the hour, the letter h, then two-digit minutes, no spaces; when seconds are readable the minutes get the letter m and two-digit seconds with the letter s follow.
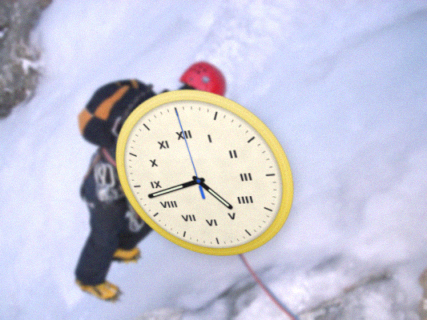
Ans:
4h43m00s
